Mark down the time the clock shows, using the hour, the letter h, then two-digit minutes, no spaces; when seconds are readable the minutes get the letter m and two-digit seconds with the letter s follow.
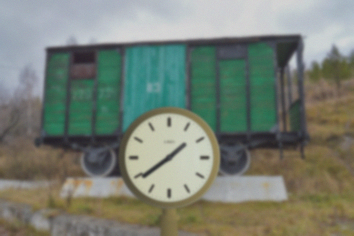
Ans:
1h39
